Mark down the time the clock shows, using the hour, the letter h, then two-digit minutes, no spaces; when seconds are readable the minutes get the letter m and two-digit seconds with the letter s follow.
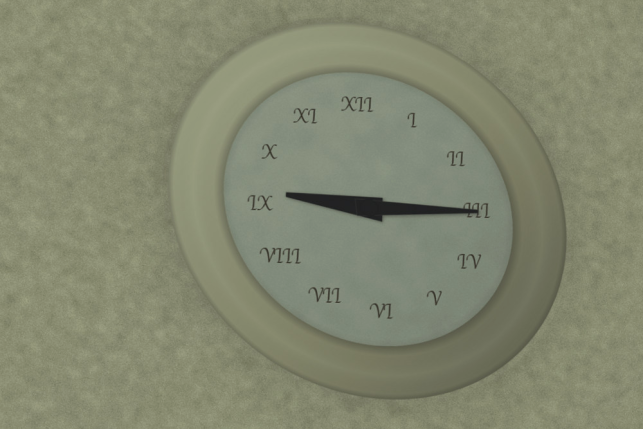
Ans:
9h15
